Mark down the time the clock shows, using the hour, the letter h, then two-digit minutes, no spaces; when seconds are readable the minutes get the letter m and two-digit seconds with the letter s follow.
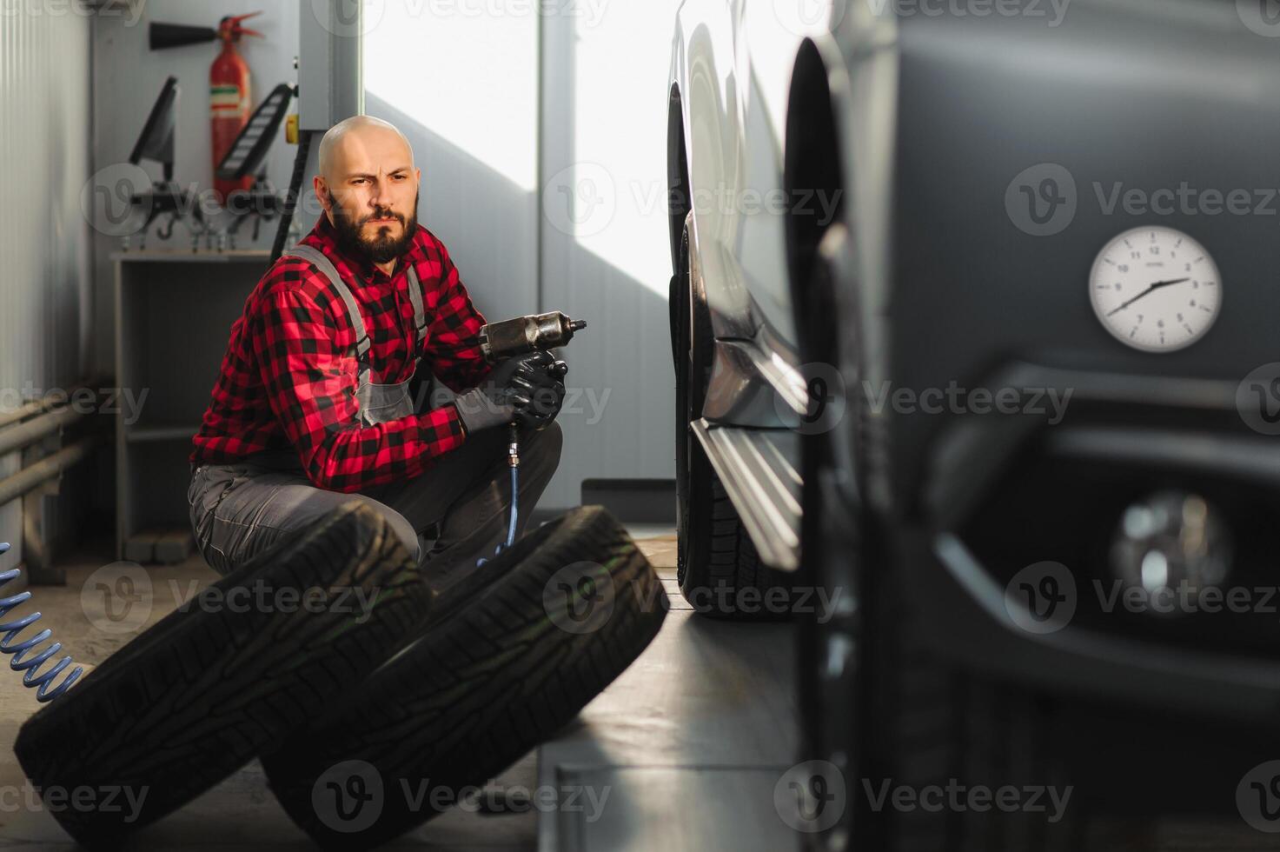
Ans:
2h40
